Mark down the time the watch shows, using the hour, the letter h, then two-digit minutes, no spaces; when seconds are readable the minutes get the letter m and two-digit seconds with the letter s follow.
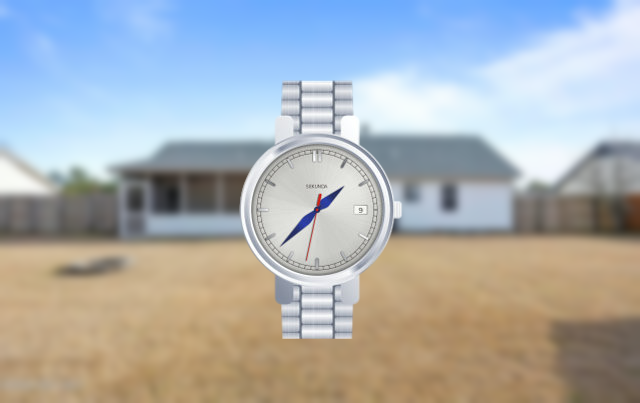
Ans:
1h37m32s
